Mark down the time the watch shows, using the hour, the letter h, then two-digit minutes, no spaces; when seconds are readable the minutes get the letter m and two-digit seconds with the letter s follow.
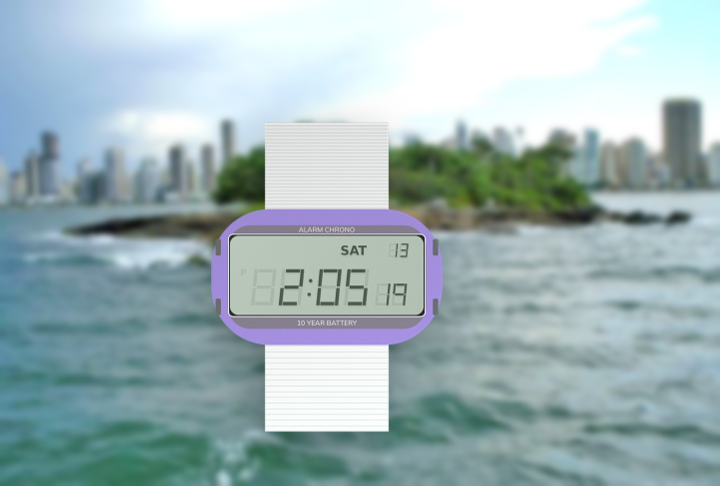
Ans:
2h05m19s
